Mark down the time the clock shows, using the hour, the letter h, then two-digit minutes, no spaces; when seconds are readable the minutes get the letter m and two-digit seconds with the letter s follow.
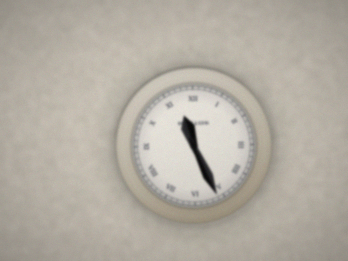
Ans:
11h26
